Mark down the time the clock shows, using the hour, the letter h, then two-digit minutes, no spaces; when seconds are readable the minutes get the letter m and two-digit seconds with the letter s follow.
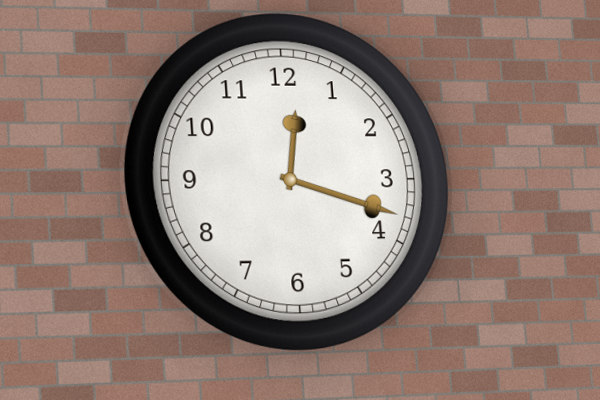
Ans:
12h18
